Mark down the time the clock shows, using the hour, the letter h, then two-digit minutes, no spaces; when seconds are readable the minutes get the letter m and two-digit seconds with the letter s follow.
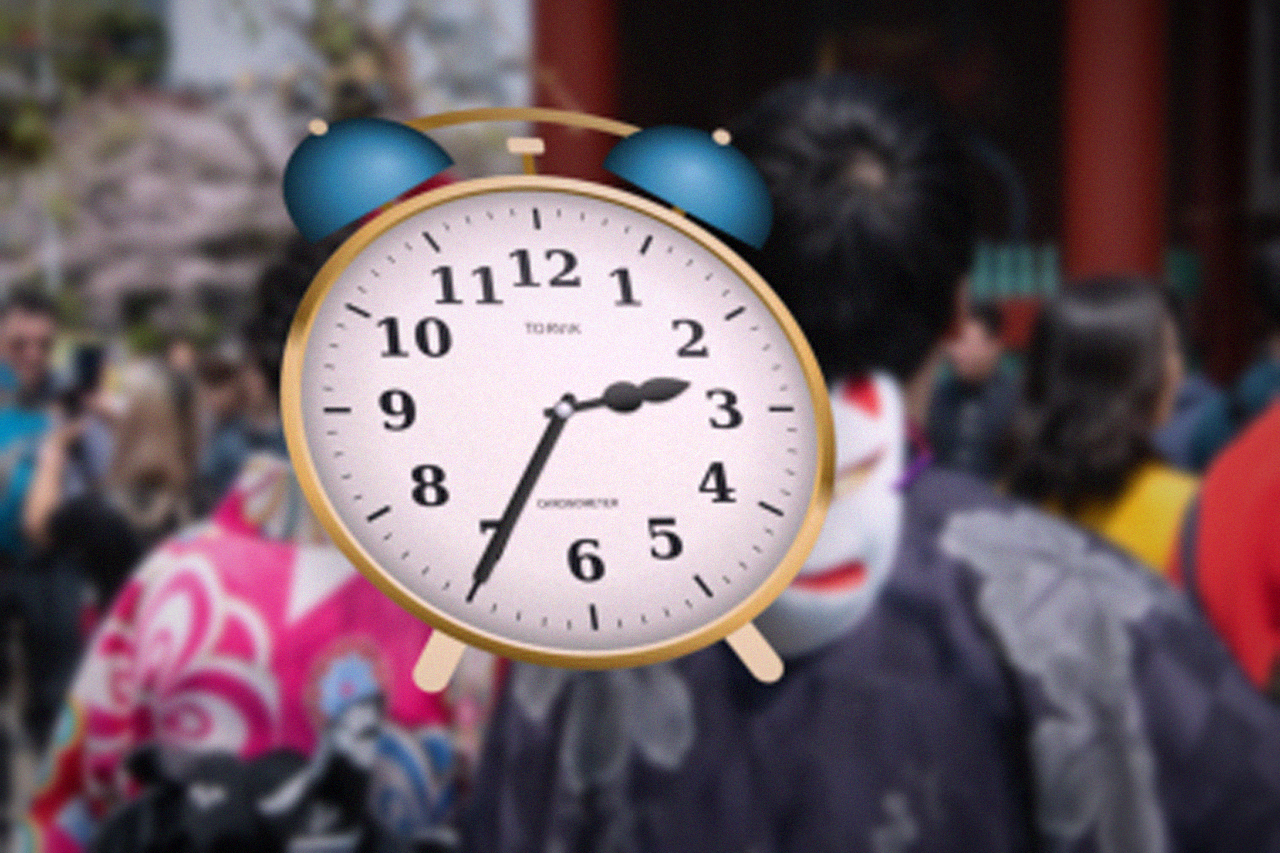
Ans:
2h35
